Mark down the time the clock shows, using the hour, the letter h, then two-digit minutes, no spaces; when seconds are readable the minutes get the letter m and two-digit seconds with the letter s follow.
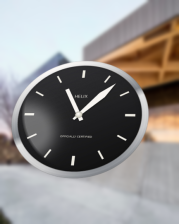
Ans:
11h07
